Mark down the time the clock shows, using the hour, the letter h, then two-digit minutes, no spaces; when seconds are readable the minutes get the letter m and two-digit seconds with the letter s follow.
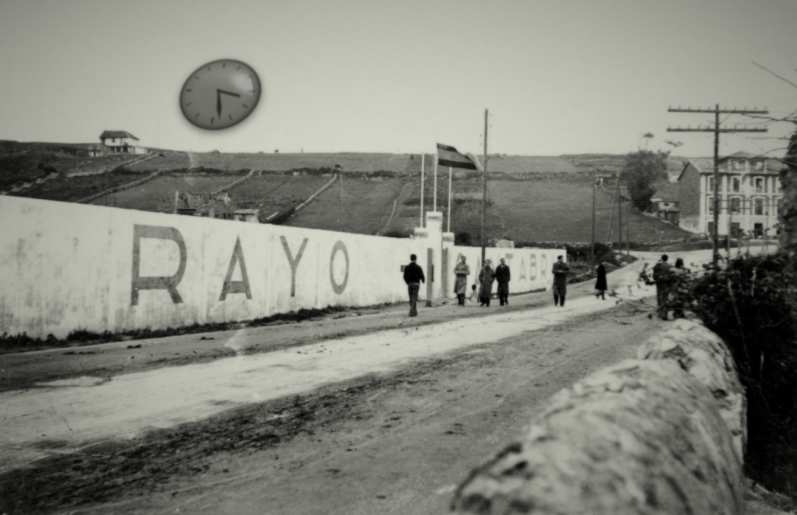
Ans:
3h28
